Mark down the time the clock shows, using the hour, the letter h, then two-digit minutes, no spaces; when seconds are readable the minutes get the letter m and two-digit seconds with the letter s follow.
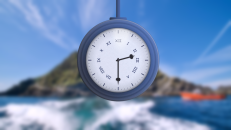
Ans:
2h30
